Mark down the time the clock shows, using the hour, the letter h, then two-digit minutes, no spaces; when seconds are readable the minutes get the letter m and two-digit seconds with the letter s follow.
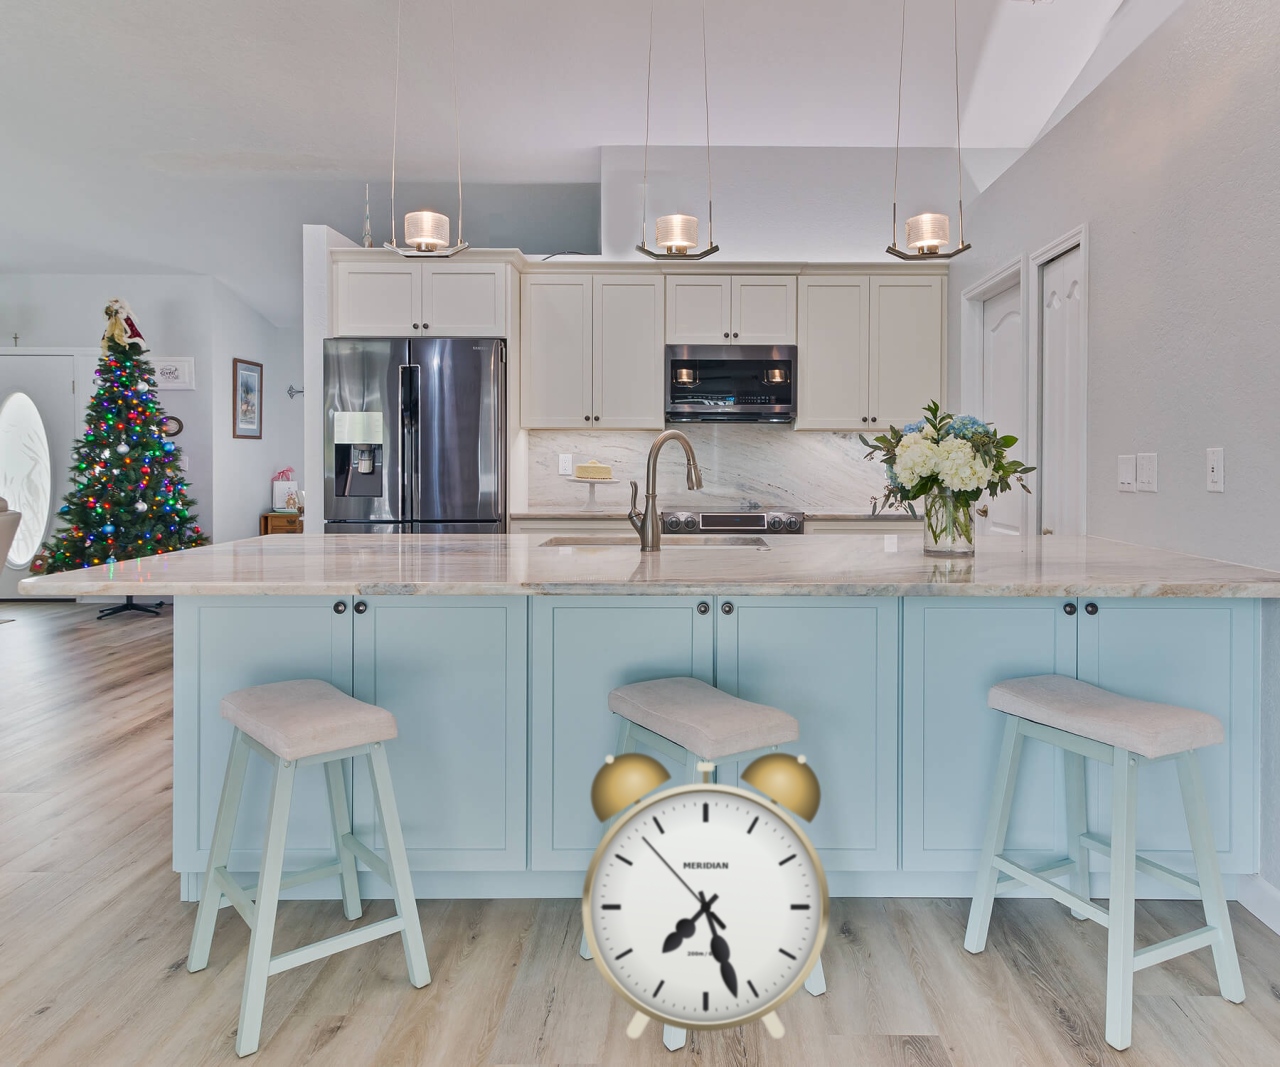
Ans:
7h26m53s
